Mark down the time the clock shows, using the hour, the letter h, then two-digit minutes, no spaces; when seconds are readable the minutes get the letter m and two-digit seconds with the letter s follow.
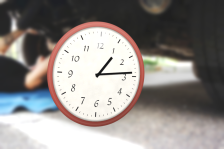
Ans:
1h14
